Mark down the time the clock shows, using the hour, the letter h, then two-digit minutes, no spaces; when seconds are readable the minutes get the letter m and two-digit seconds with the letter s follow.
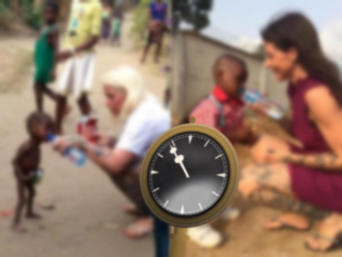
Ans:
10h54
